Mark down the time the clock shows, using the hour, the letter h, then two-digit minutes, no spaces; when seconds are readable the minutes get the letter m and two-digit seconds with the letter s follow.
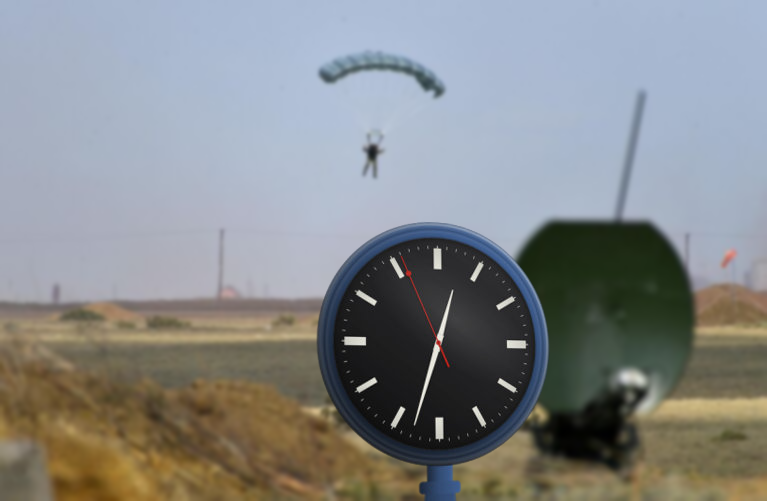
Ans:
12h32m56s
